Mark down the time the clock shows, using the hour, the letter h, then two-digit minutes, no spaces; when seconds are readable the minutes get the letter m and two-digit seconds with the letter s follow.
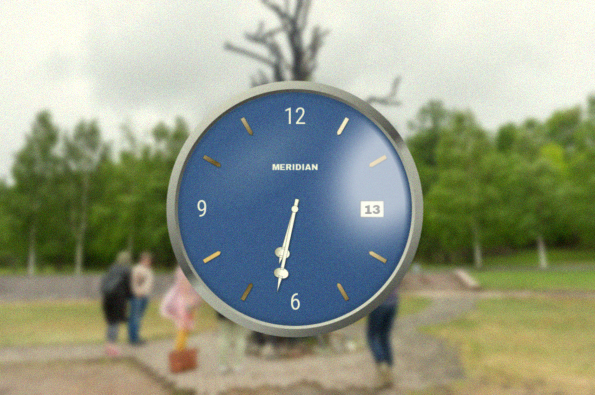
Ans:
6h32
